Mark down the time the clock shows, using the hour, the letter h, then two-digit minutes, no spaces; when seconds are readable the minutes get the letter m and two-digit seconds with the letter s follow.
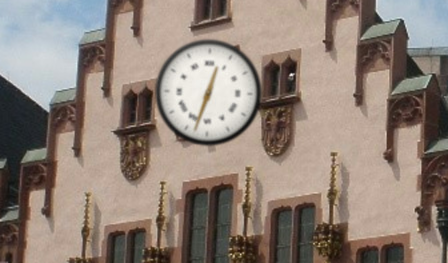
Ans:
12h33
